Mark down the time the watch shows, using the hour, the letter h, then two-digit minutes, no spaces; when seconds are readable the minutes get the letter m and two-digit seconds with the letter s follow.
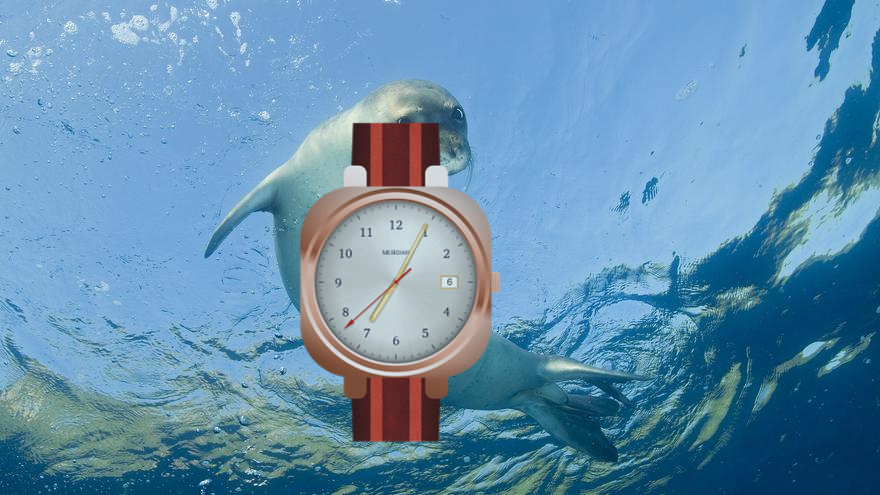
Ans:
7h04m38s
